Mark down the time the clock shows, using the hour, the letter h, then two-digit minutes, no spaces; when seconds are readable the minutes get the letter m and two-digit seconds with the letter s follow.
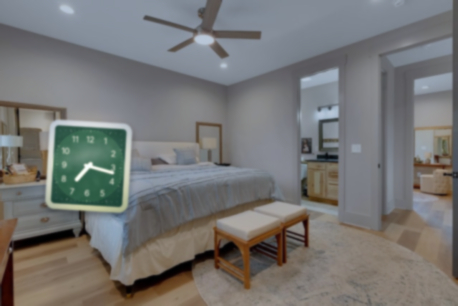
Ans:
7h17
